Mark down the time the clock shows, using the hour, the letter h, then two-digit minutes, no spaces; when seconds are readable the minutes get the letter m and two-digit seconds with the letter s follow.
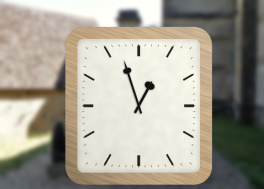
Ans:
12h57
